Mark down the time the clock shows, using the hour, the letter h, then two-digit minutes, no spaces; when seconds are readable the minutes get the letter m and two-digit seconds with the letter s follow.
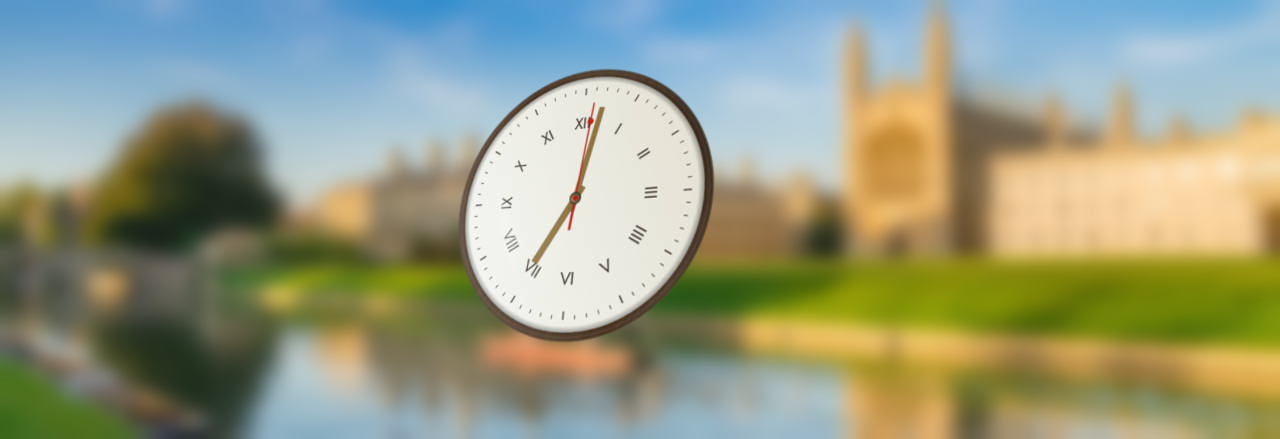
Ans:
7h02m01s
